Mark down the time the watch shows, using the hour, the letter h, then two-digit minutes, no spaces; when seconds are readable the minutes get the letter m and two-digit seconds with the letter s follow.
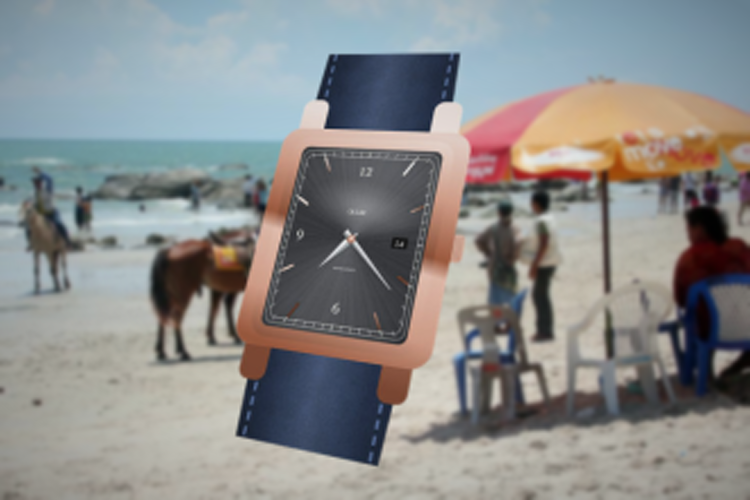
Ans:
7h22
